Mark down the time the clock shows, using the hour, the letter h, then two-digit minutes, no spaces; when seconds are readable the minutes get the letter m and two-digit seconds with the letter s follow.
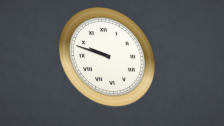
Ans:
9h48
